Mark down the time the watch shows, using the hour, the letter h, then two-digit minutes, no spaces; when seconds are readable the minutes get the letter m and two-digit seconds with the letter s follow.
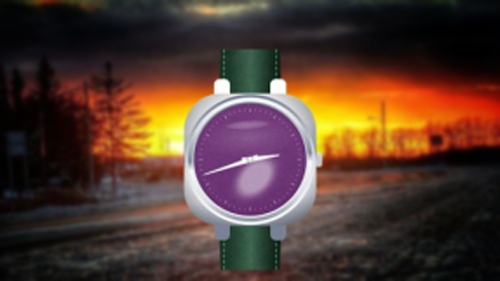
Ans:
2h42
